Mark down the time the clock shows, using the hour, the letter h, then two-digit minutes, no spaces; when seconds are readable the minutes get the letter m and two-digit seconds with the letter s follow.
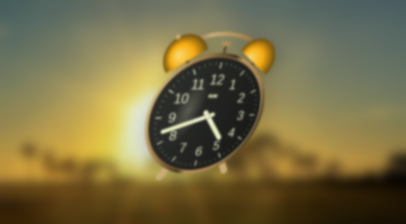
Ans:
4h42
